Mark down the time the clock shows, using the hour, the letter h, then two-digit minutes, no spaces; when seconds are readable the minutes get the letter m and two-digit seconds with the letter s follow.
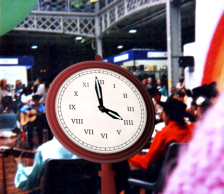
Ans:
3h59
